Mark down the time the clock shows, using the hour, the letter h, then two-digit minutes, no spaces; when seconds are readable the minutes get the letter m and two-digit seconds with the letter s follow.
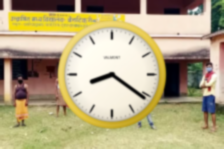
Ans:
8h21
